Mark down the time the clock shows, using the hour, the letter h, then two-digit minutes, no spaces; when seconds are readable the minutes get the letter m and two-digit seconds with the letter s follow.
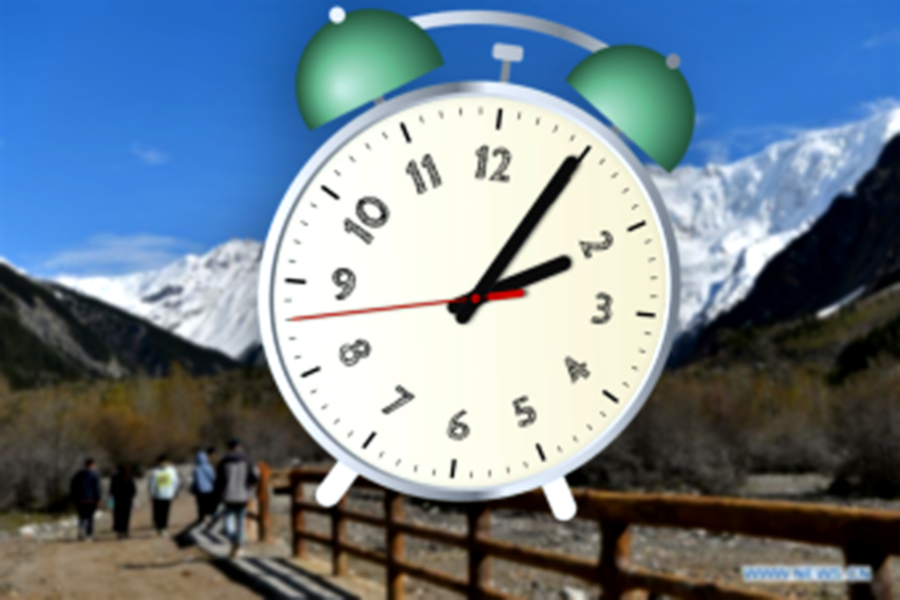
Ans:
2h04m43s
